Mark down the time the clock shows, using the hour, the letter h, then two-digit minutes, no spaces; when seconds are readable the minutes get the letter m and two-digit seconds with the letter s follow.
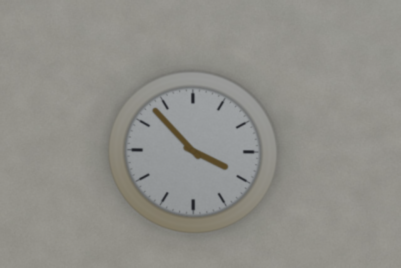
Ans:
3h53
